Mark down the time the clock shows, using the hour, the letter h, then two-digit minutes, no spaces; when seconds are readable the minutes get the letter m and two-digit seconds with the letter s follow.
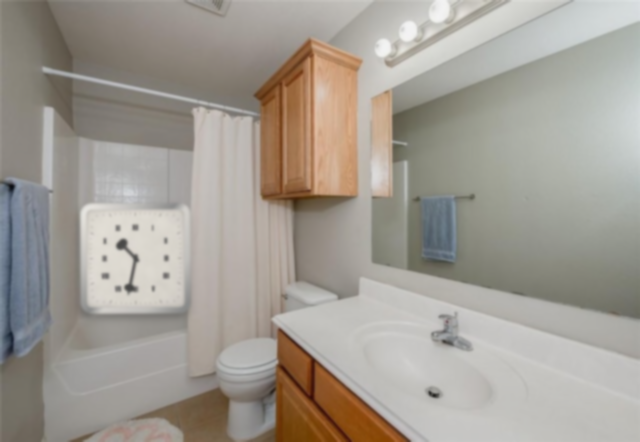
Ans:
10h32
